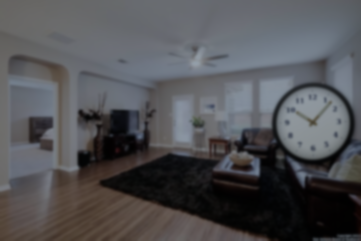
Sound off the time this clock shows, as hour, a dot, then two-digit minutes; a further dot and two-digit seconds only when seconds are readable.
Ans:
10.07
